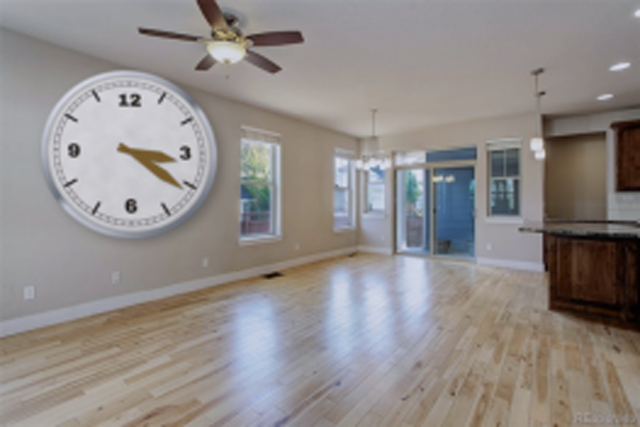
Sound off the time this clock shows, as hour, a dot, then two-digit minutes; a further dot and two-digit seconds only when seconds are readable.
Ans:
3.21
